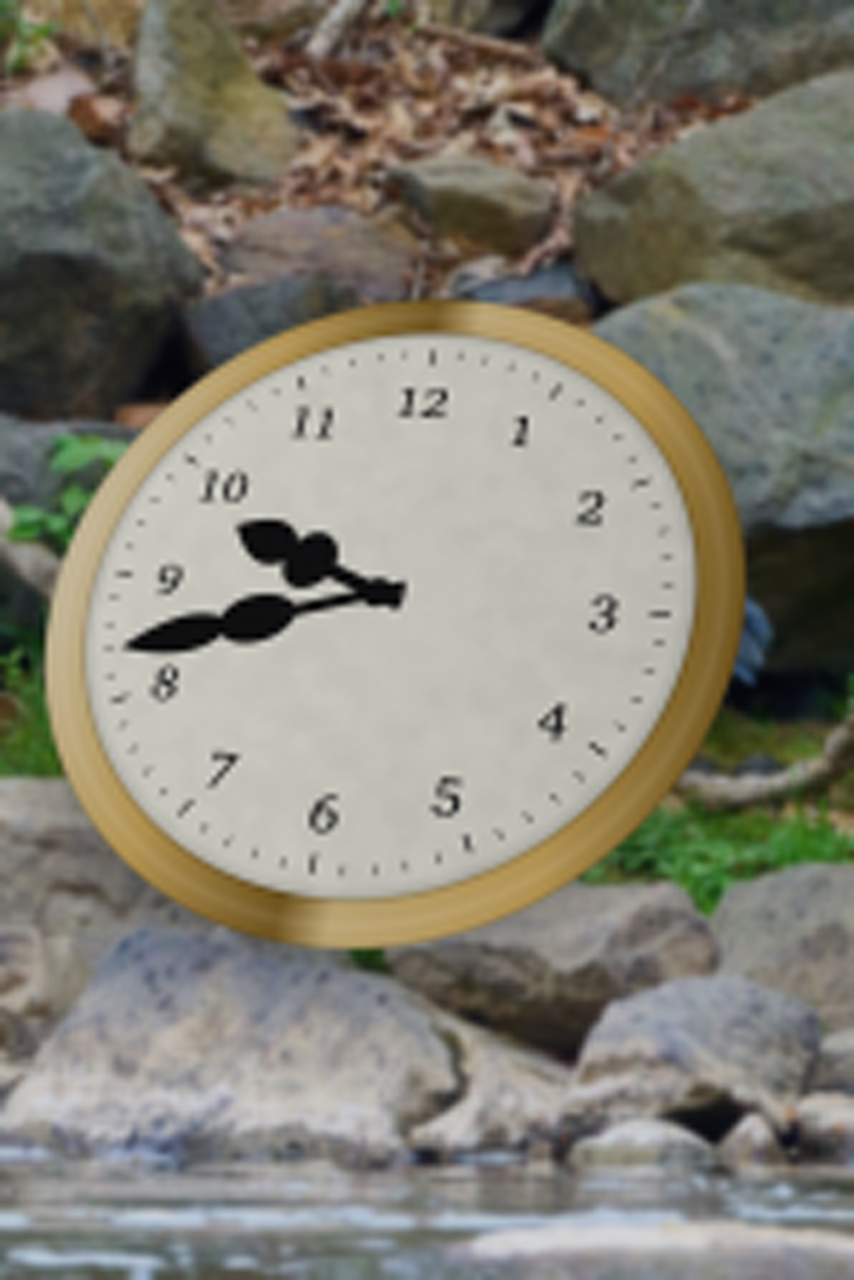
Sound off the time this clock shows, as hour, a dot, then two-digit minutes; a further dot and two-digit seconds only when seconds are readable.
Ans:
9.42
